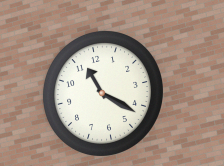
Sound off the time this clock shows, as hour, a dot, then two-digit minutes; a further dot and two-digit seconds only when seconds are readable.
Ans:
11.22
